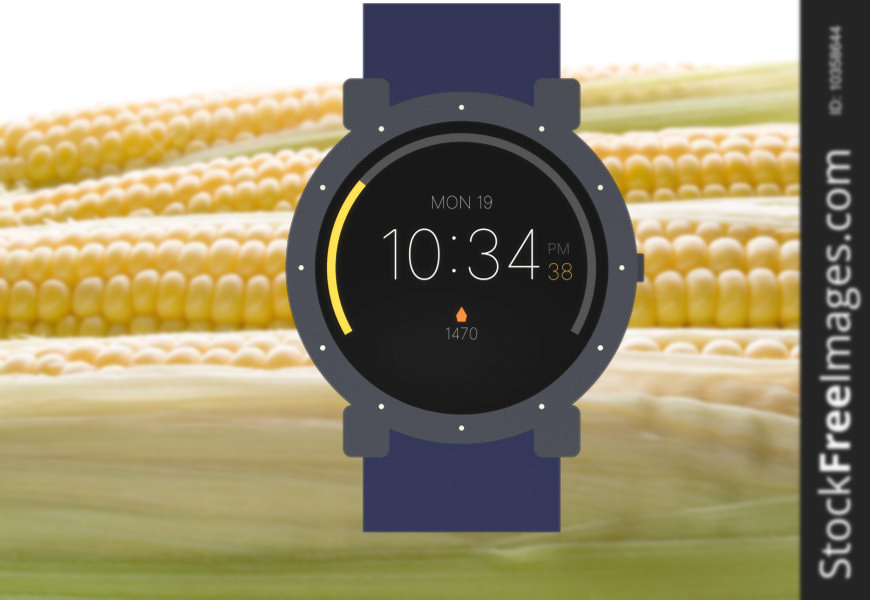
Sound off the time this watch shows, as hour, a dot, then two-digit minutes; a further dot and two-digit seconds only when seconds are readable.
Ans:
10.34.38
